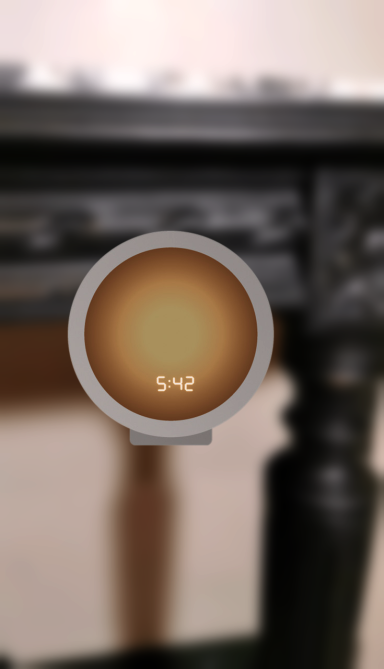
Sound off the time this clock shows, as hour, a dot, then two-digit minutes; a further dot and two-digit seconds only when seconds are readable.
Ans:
5.42
